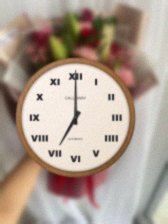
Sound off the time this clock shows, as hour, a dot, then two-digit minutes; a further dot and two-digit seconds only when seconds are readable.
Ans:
7.00
